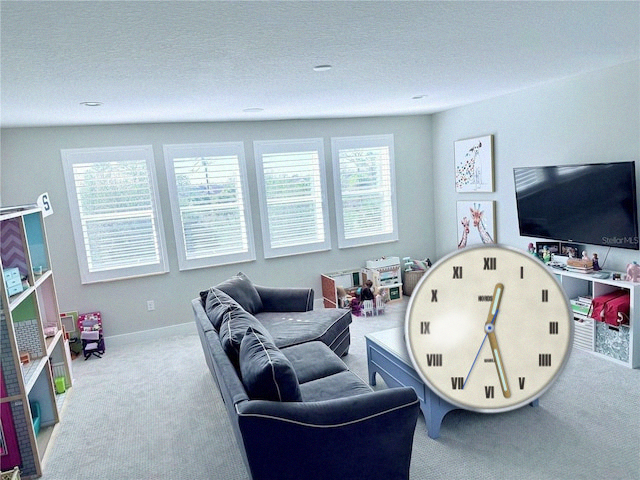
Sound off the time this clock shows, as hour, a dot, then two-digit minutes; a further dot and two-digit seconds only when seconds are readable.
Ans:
12.27.34
